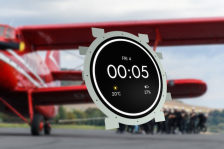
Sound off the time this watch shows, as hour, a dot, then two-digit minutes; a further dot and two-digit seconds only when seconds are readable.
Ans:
0.05
